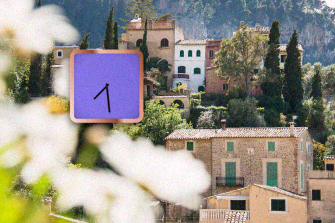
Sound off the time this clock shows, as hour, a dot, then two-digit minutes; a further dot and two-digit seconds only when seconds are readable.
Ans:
7.29
